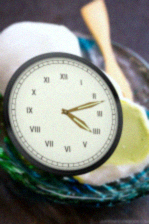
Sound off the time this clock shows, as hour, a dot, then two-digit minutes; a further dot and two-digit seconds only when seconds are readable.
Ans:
4.12
